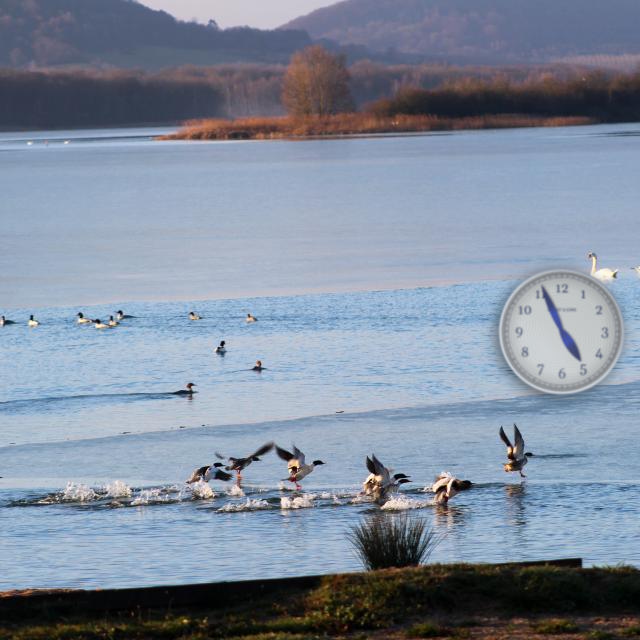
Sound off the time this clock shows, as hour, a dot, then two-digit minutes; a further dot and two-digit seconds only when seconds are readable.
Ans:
4.56
